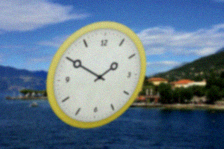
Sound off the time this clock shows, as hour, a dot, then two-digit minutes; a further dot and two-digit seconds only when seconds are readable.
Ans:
1.50
